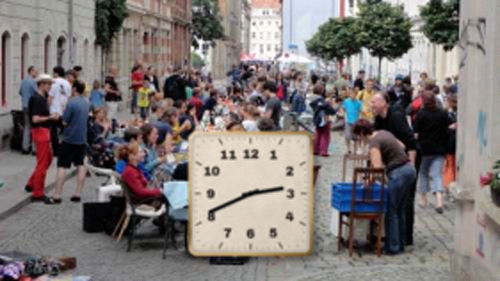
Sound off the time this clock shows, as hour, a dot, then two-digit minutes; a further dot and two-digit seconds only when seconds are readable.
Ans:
2.41
